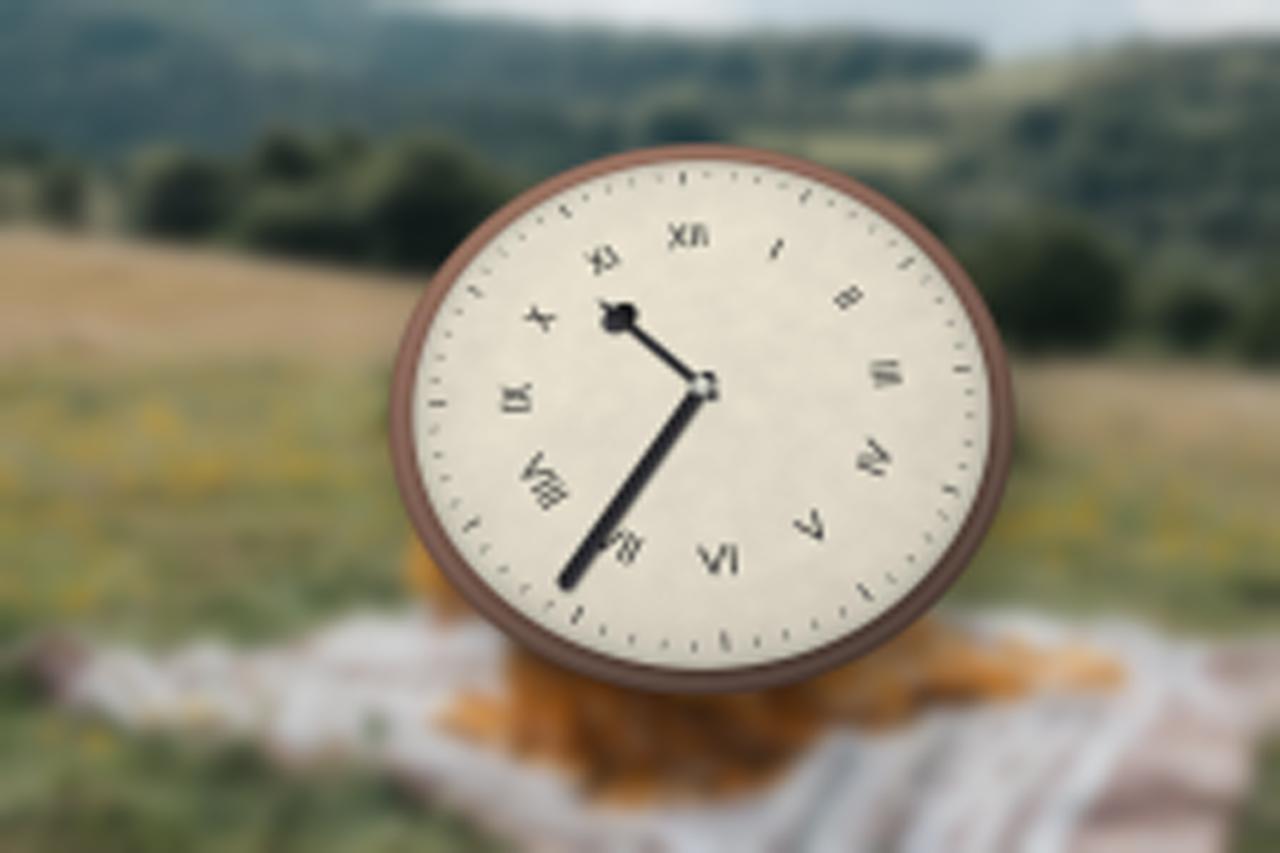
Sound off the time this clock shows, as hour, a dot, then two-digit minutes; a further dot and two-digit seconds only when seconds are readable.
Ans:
10.36
